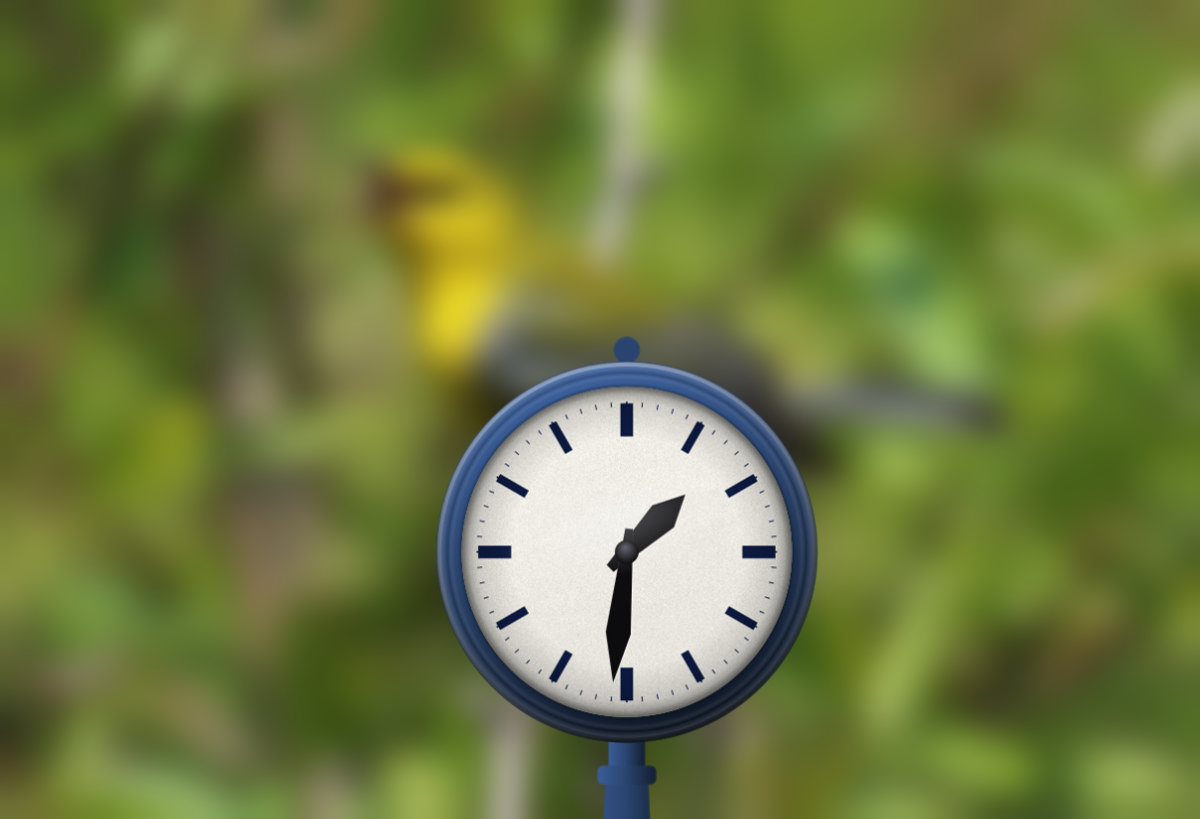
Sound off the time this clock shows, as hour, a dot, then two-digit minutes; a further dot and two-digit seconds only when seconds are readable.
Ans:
1.31
